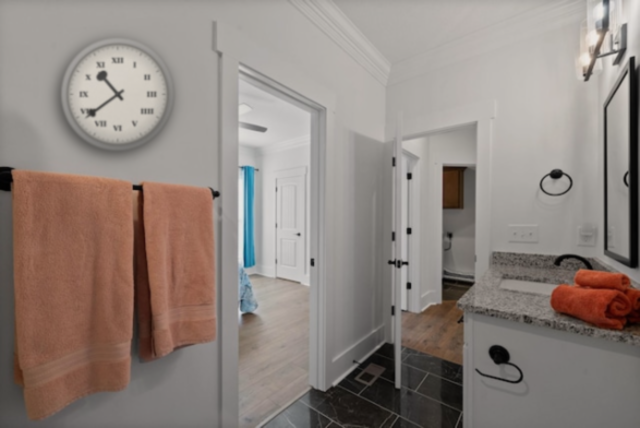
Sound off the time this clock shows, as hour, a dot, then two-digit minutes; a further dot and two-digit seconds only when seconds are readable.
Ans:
10.39
